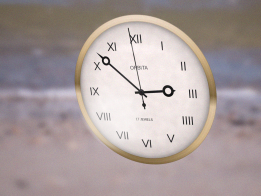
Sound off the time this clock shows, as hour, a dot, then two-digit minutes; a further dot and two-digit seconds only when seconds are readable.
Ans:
2.51.59
